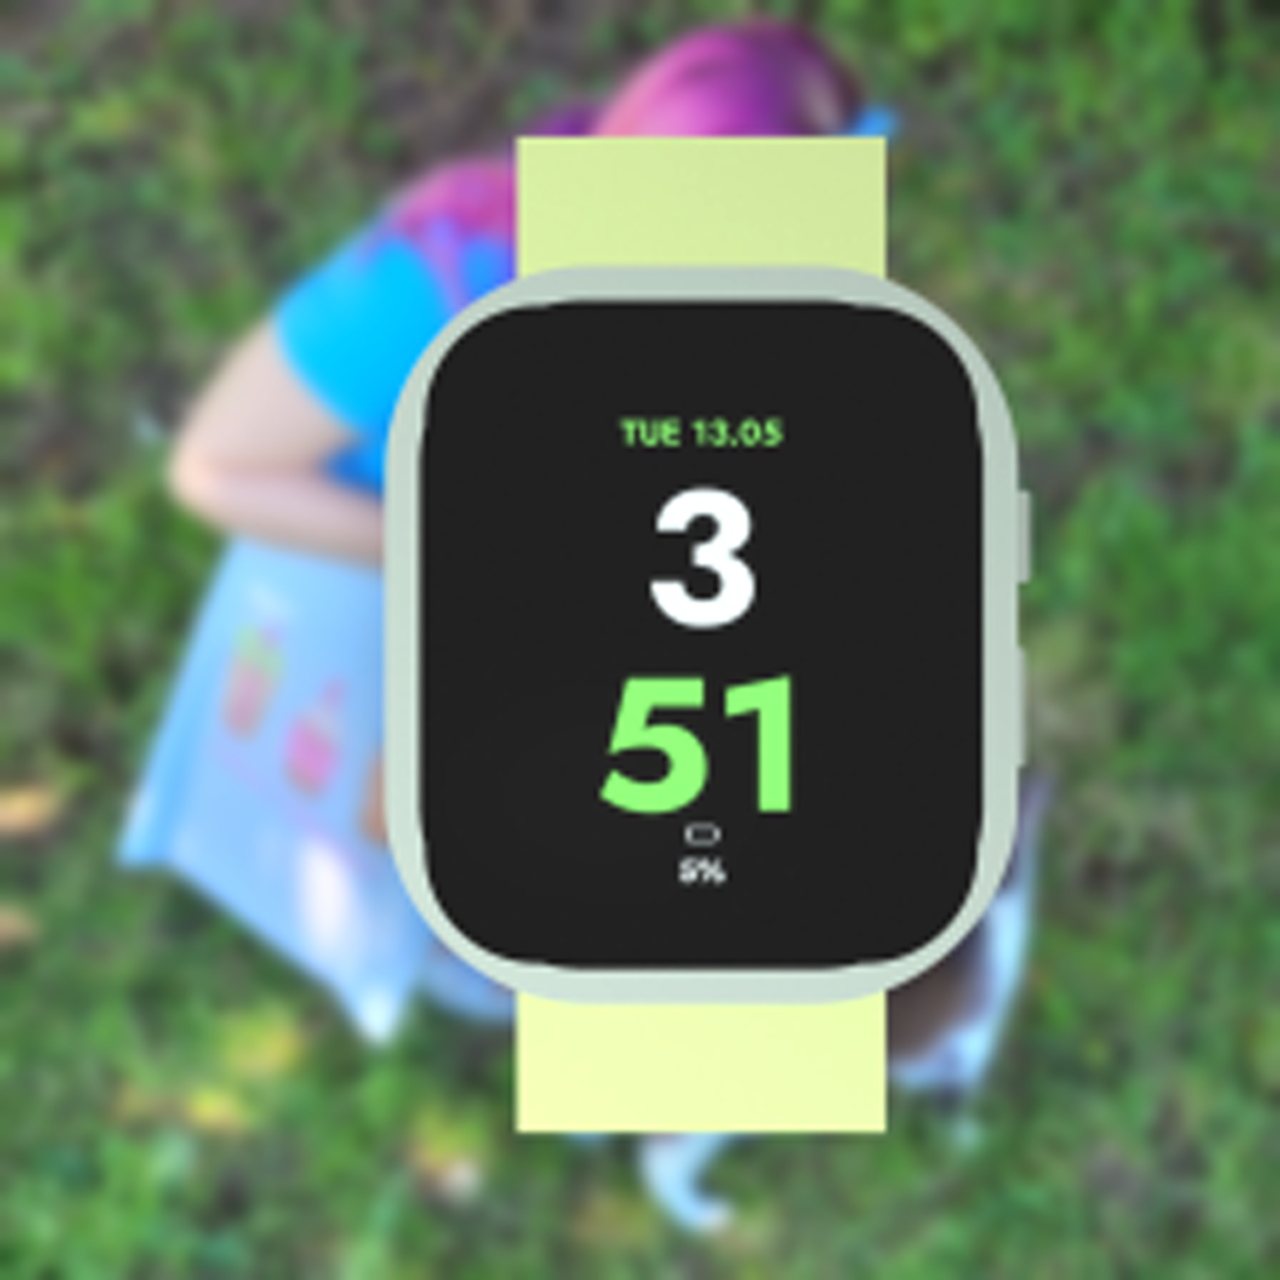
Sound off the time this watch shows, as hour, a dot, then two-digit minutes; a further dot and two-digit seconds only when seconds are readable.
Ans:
3.51
